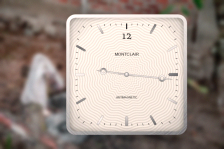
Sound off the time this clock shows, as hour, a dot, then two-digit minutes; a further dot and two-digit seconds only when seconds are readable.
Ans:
9.16
